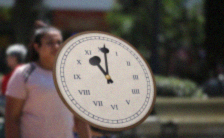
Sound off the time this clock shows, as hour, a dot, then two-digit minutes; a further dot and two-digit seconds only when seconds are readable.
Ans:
11.01
